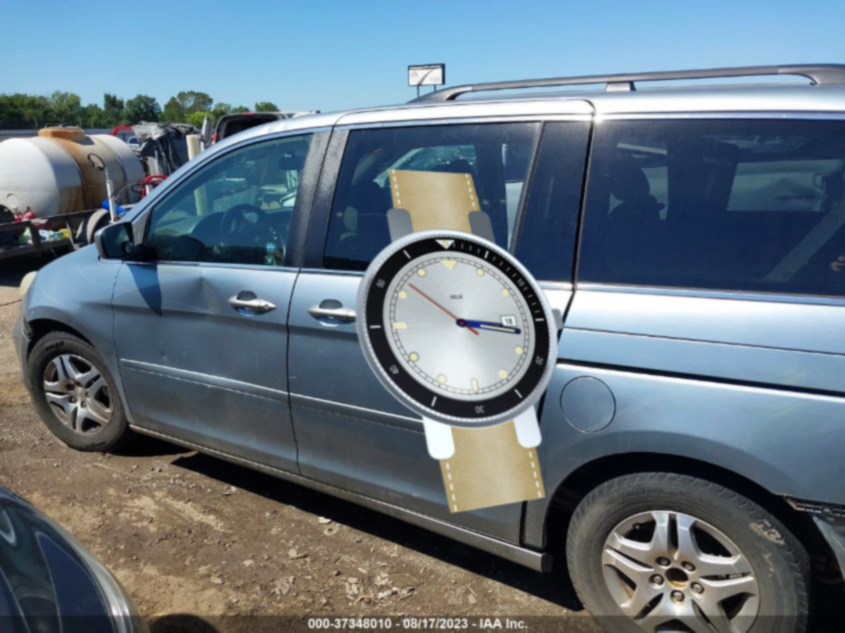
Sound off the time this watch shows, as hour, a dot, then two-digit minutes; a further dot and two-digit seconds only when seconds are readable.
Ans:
3.16.52
